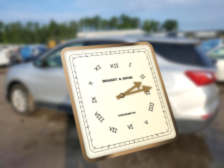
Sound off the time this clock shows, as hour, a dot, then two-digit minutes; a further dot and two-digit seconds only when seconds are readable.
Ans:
2.14
